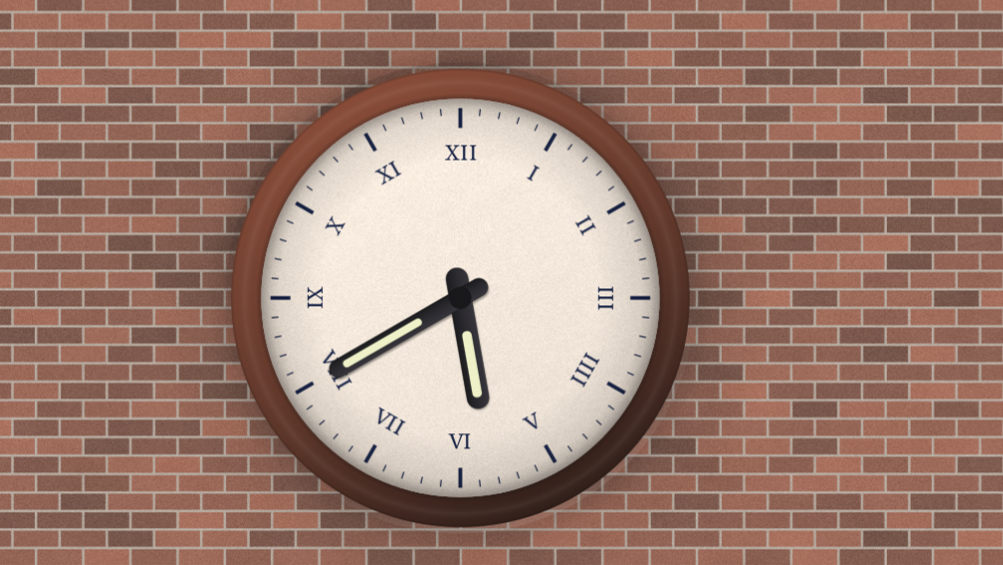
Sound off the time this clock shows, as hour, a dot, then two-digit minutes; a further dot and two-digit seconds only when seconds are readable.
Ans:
5.40
